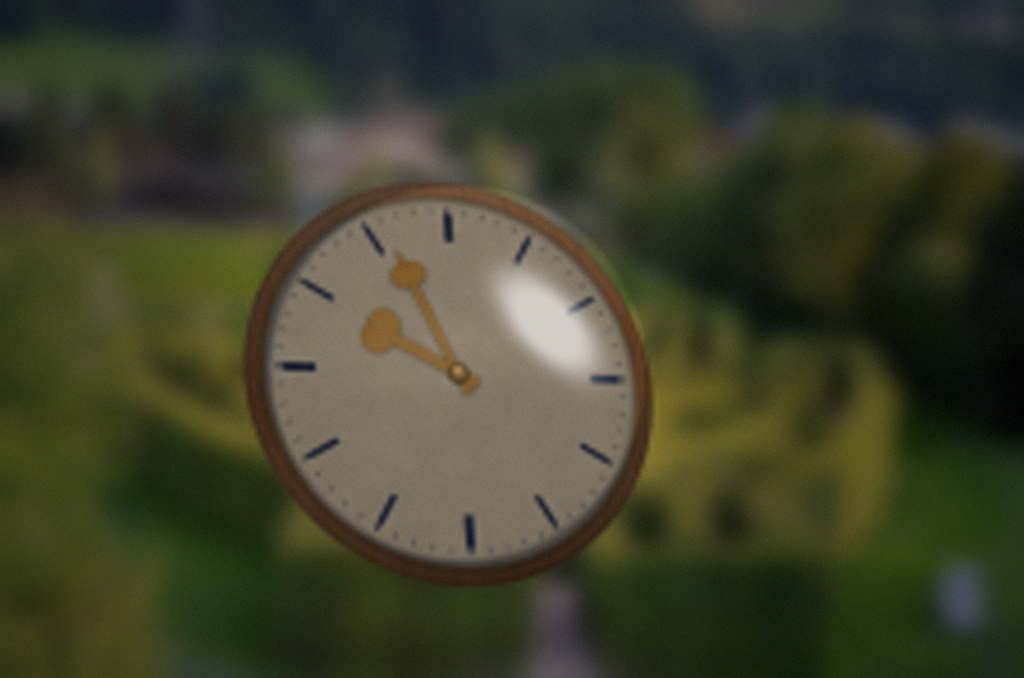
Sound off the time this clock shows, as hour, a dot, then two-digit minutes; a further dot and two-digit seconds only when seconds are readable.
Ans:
9.56
